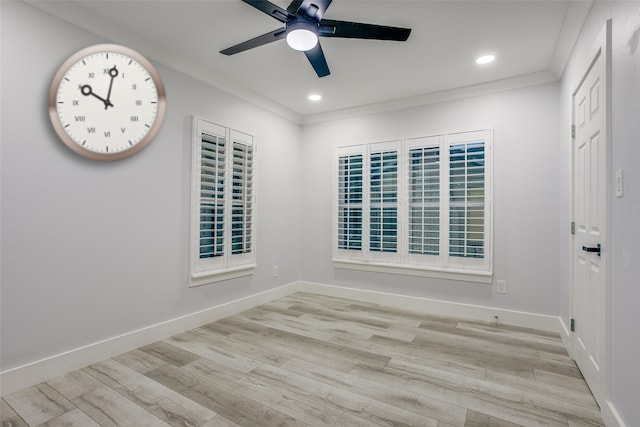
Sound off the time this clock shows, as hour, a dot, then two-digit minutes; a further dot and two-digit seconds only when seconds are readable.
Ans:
10.02
